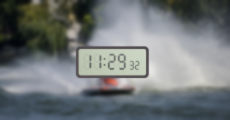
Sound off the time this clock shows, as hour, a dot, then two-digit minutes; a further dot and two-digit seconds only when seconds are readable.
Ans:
11.29.32
